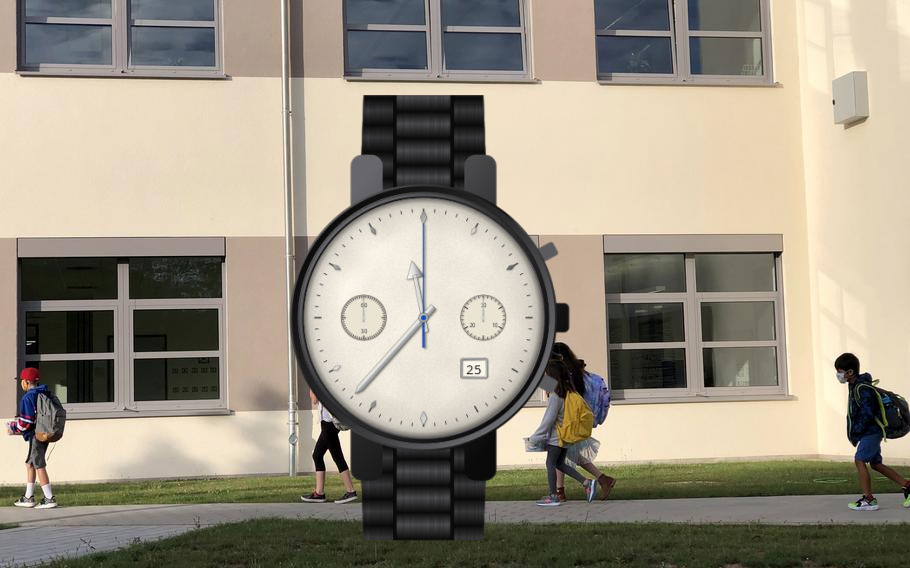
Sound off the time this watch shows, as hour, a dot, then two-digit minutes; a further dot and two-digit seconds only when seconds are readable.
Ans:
11.37
